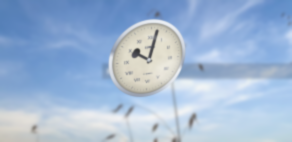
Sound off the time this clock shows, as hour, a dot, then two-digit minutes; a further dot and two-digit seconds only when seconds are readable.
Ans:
10.02
